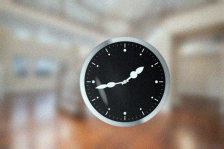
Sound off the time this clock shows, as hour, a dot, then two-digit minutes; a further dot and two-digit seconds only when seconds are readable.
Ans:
1.43
